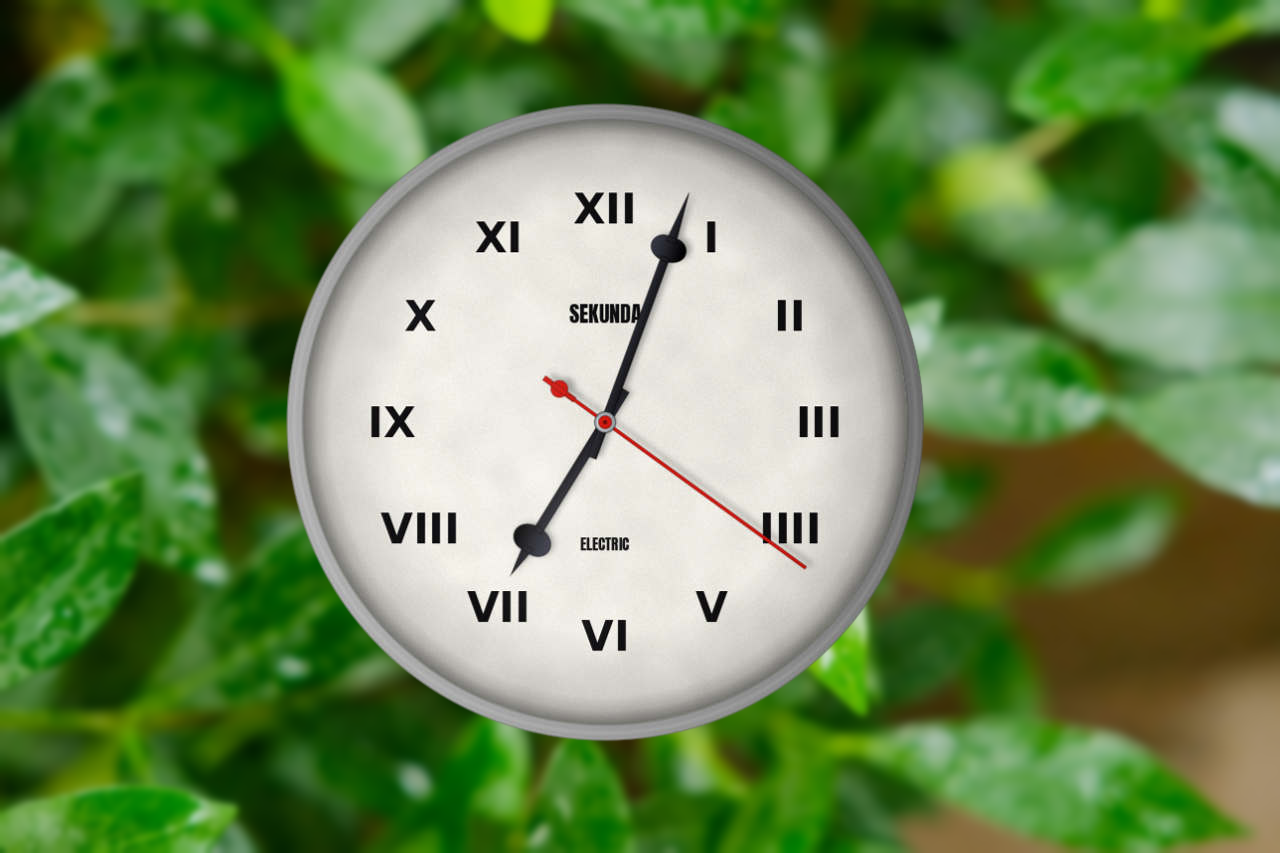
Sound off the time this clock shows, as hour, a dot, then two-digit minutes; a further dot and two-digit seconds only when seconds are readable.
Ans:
7.03.21
